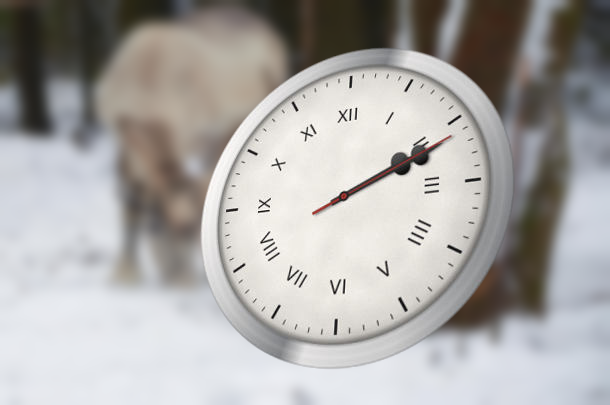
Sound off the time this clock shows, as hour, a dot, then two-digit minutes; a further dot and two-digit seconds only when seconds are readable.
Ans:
2.11.11
